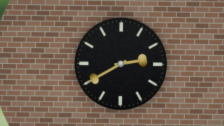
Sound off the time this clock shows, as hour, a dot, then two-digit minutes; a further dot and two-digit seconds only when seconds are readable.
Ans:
2.40
